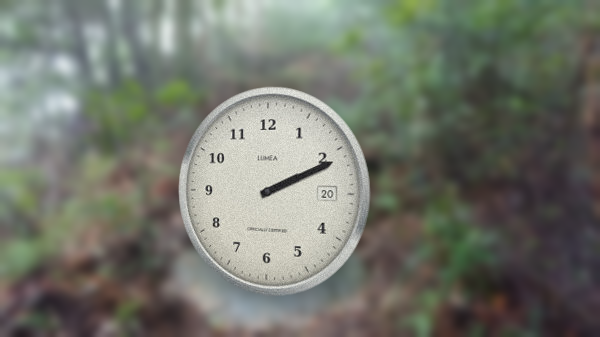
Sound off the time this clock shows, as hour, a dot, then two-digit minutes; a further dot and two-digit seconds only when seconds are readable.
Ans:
2.11
